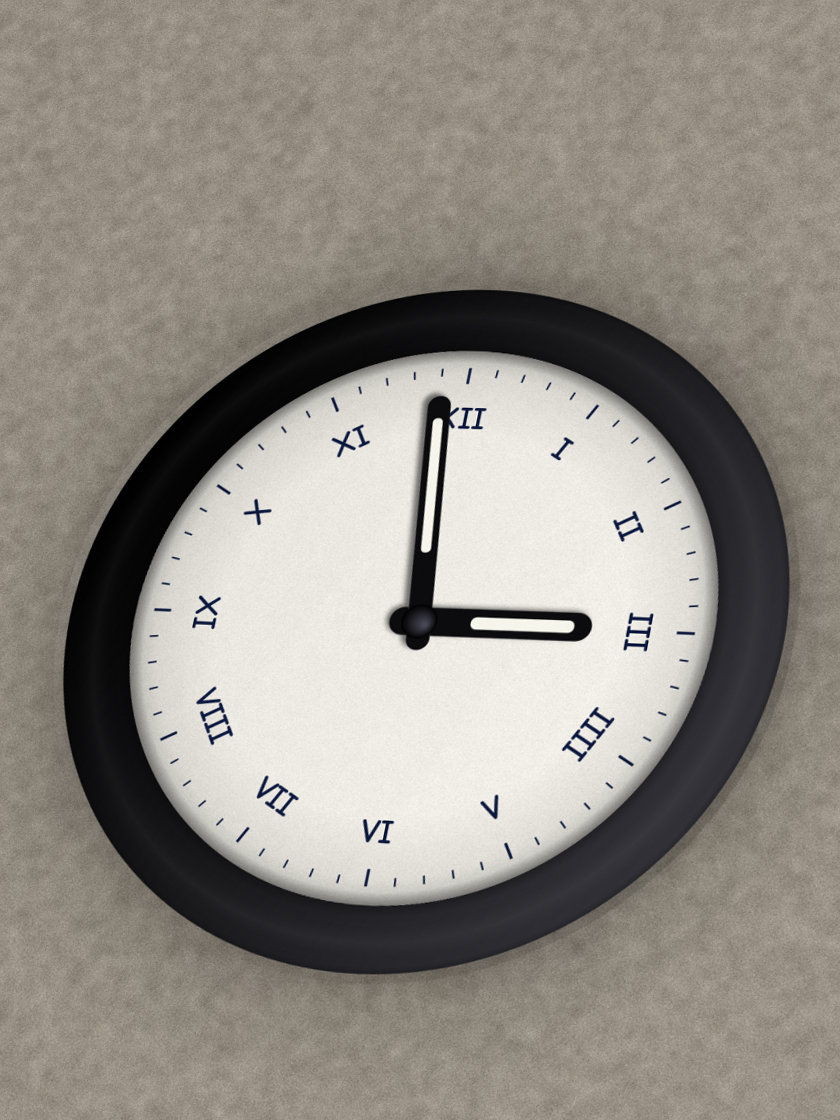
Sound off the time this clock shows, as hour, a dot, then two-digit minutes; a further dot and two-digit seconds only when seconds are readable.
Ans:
2.59
